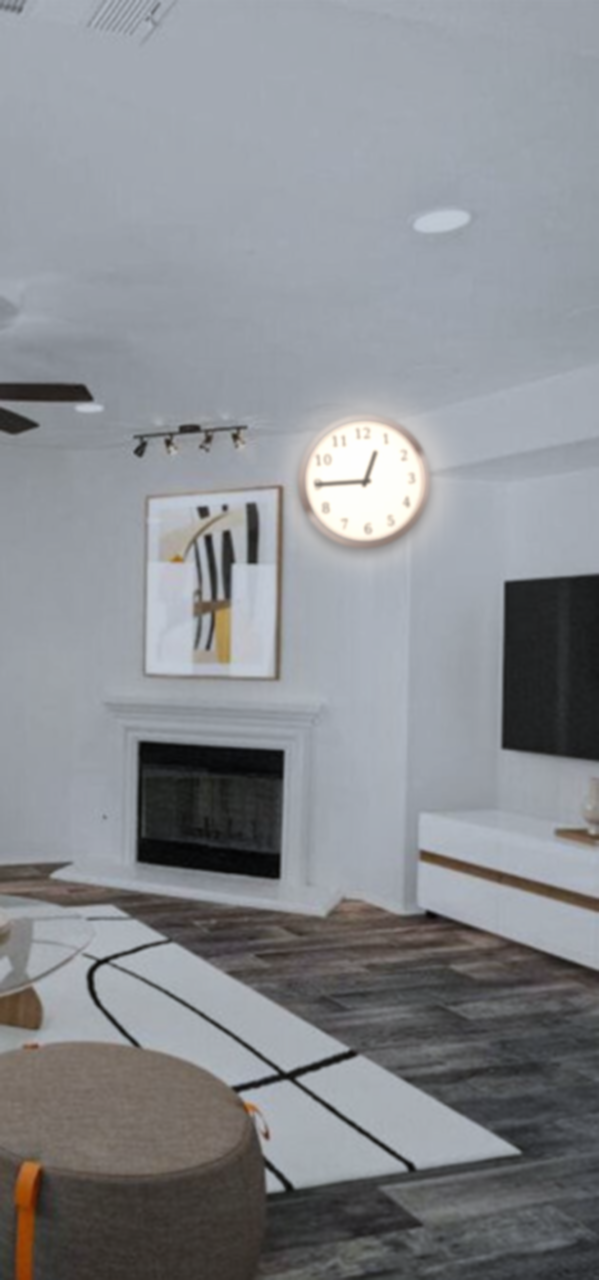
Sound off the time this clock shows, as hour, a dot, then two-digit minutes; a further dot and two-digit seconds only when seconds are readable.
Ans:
12.45
